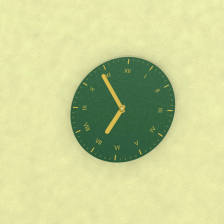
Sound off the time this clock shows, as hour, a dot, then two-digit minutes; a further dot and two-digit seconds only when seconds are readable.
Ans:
6.54
